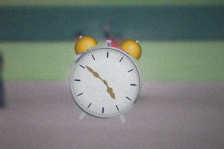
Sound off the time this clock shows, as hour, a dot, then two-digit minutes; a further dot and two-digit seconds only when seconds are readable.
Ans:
4.51
